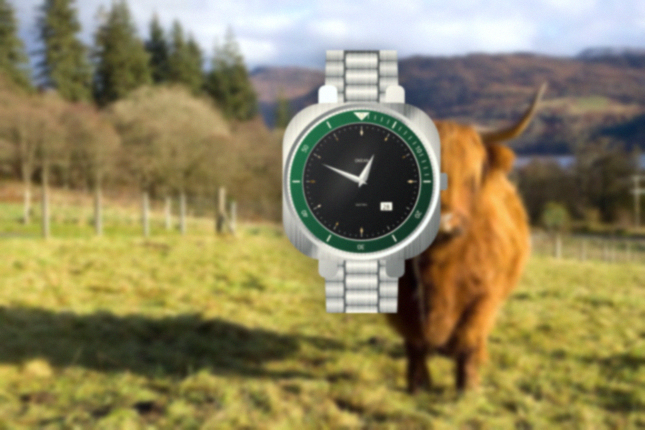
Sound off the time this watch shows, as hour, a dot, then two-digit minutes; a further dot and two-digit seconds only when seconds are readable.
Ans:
12.49
